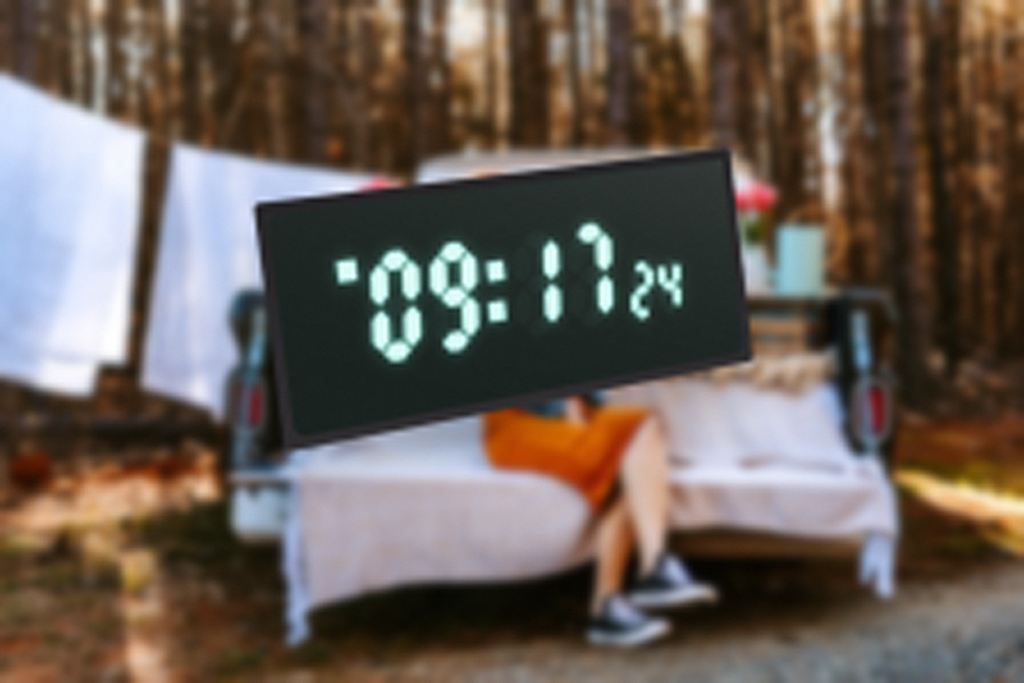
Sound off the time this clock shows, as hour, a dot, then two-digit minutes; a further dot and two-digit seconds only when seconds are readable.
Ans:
9.17.24
